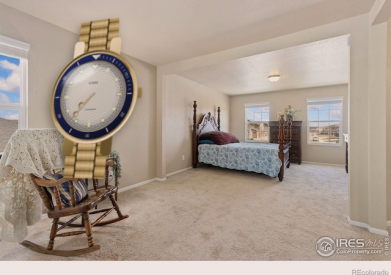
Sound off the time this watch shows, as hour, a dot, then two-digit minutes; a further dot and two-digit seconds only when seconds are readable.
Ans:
7.37
